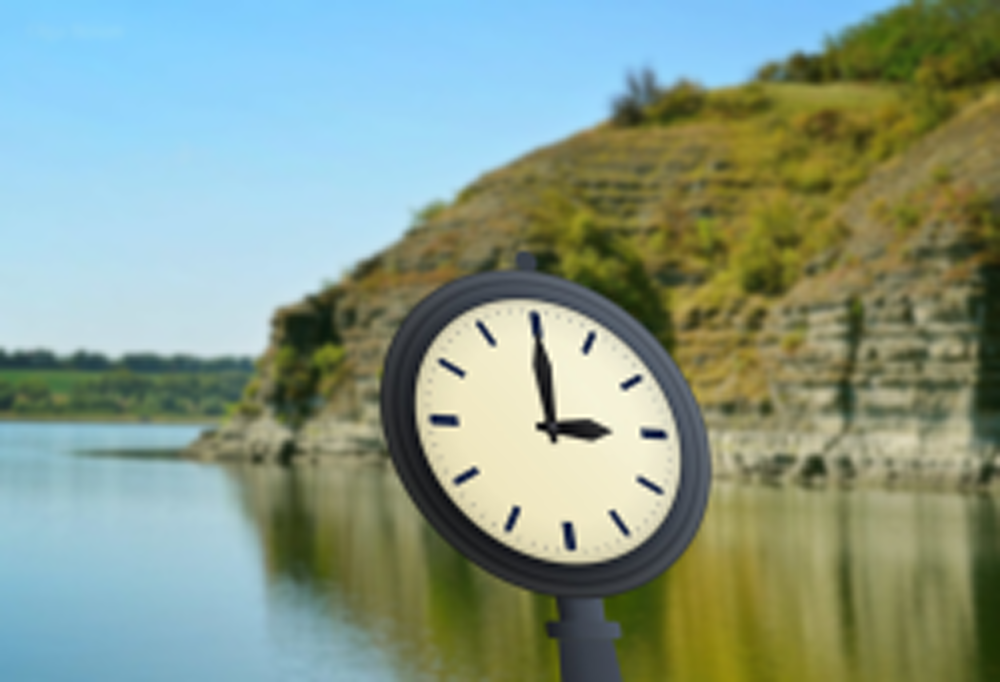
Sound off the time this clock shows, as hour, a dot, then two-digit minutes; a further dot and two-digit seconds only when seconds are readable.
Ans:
3.00
